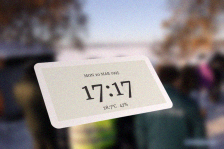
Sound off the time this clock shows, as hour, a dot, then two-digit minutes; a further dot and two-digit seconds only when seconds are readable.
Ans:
17.17
